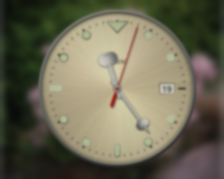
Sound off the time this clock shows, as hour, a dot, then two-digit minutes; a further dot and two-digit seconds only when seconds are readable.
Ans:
11.24.03
